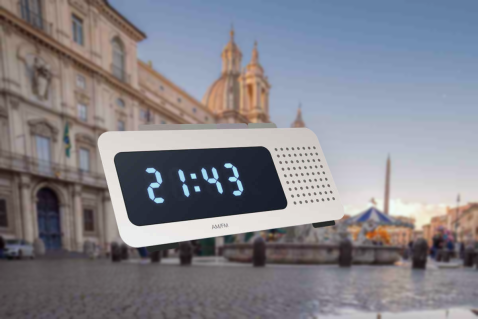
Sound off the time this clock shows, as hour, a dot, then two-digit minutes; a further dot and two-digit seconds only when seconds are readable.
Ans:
21.43
